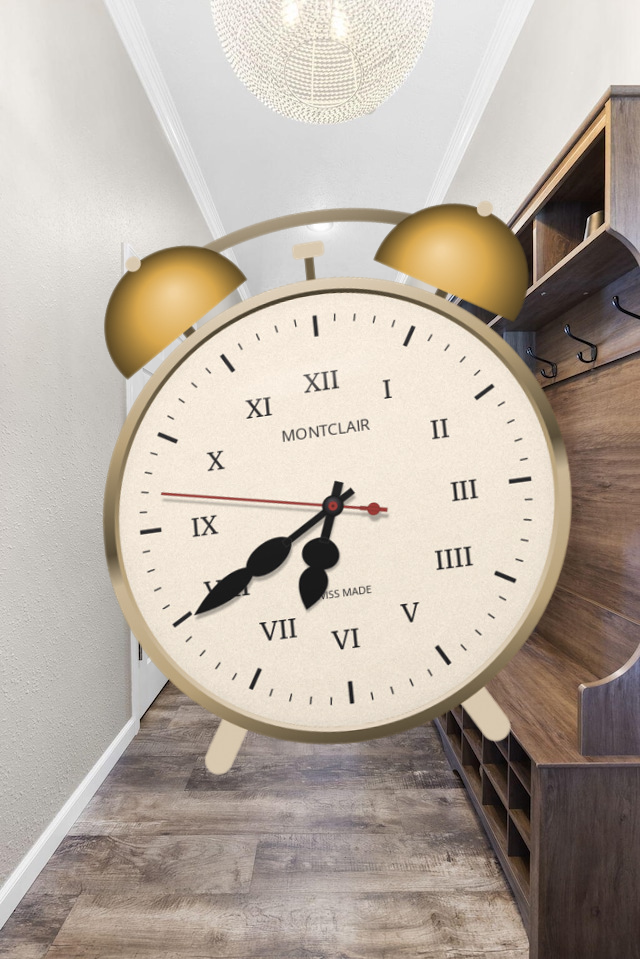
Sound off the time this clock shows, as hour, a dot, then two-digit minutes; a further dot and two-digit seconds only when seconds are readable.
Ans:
6.39.47
